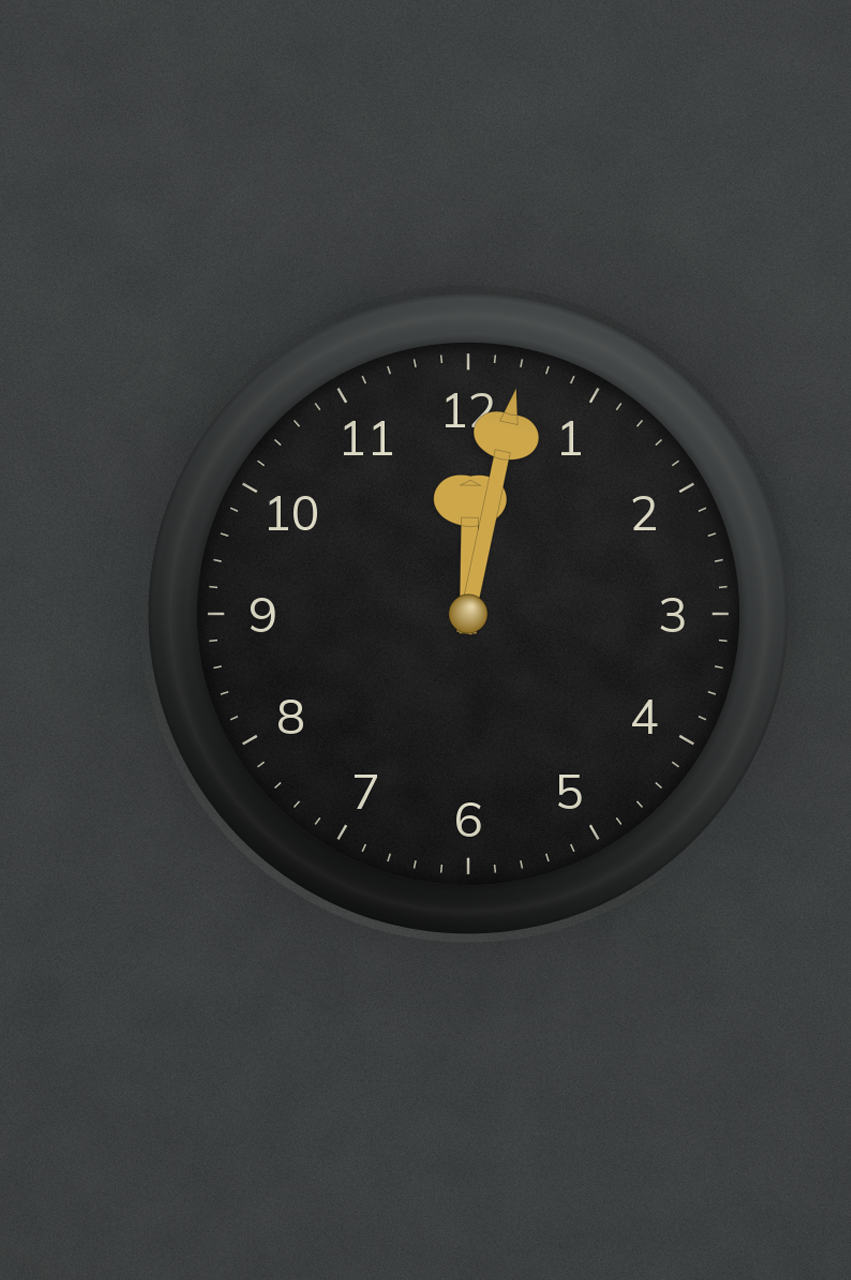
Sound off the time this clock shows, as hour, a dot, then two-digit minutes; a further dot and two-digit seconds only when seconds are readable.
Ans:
12.02
